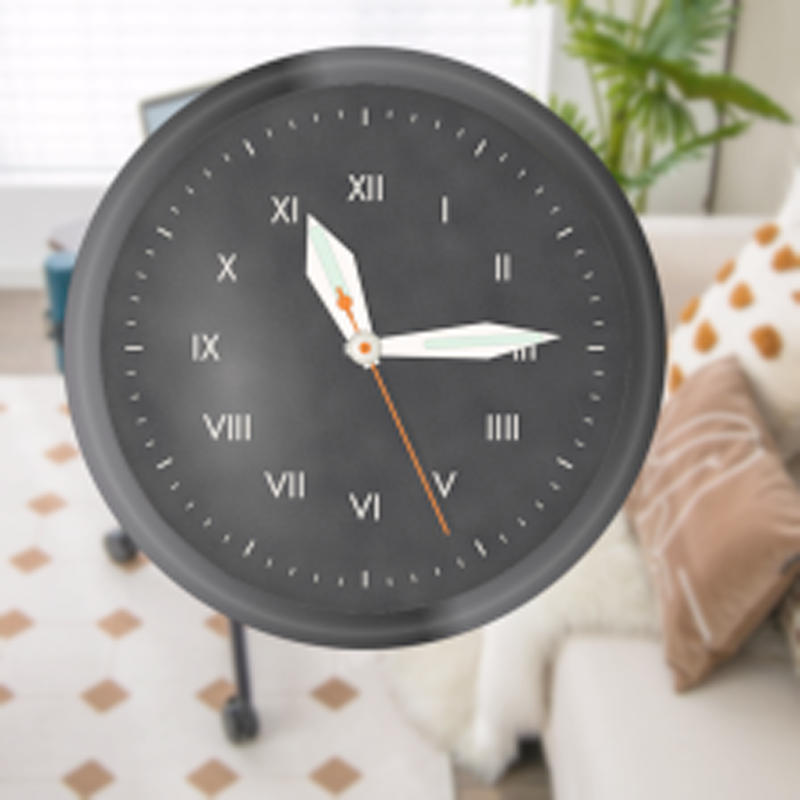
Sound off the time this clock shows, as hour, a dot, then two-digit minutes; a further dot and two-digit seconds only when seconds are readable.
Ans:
11.14.26
